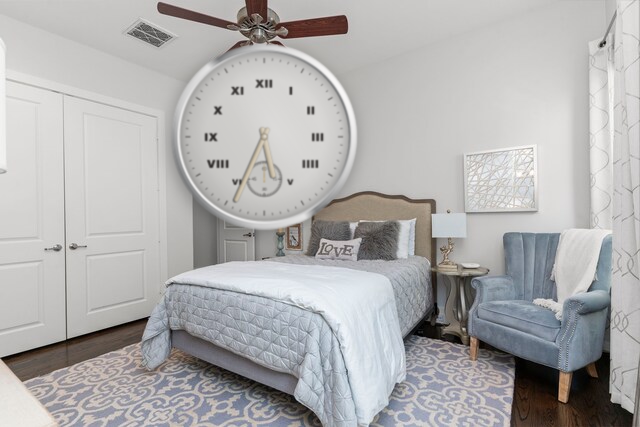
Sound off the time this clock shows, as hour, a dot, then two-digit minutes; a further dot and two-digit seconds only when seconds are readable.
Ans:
5.34
